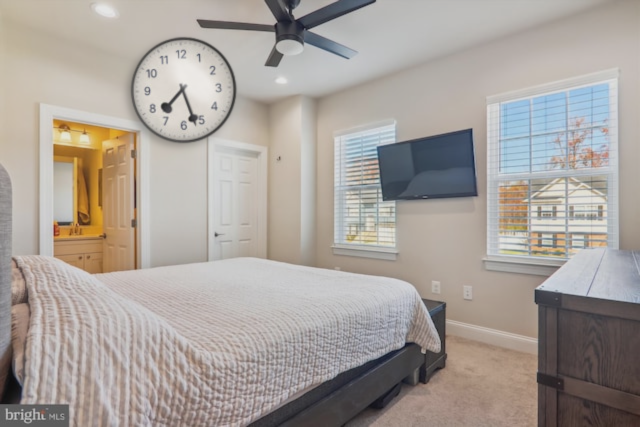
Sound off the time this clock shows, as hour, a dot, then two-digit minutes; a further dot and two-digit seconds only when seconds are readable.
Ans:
7.27
